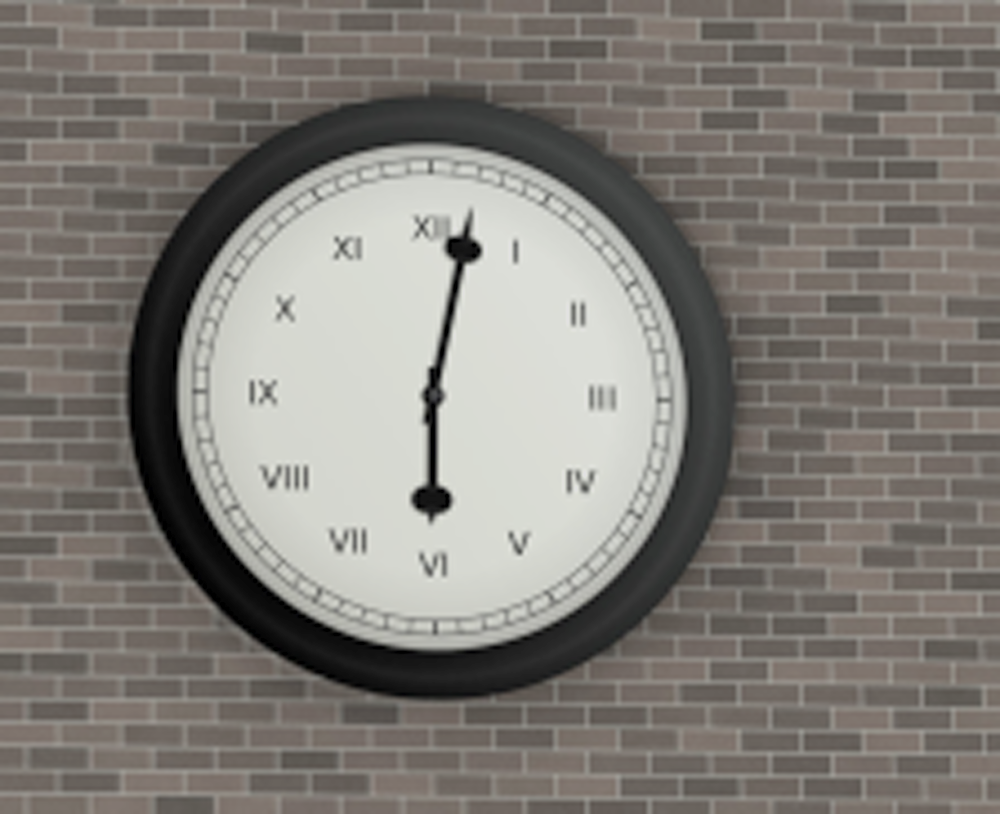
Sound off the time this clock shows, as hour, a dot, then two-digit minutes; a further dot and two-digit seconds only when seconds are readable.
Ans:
6.02
